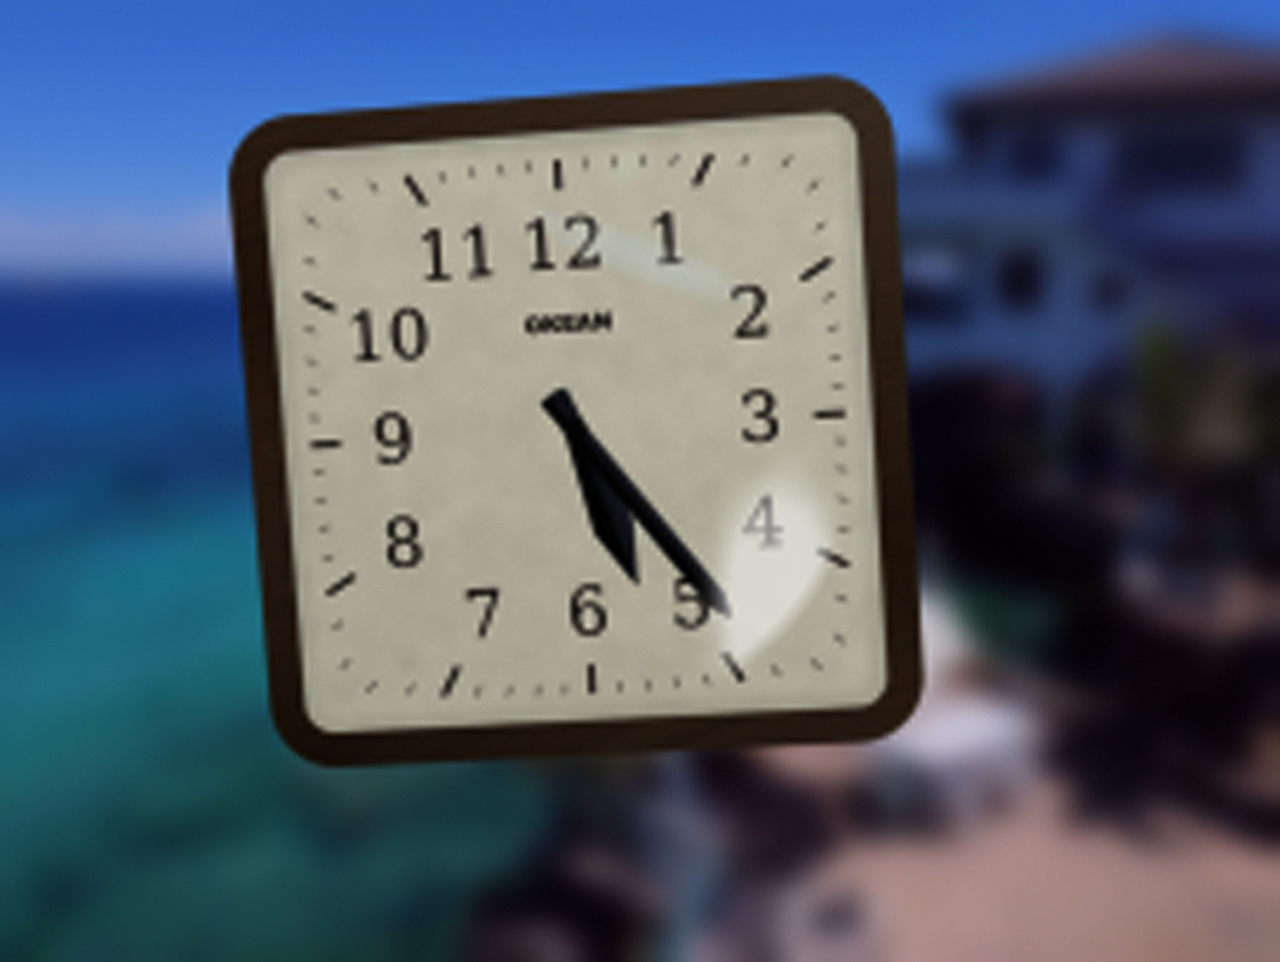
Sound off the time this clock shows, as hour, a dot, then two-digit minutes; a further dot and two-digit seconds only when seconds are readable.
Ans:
5.24
